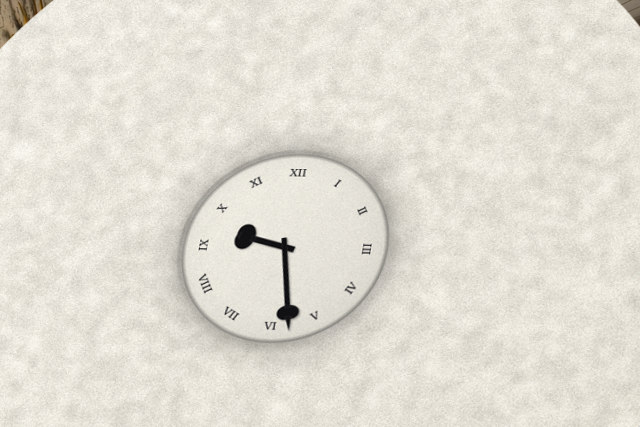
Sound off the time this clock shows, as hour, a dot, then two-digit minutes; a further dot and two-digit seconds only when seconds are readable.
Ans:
9.28
